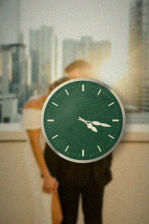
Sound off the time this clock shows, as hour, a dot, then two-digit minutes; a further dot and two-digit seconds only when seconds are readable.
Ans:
4.17
